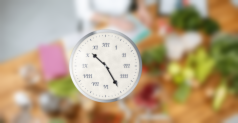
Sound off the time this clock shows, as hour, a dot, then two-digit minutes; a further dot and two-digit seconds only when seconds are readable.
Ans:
10.25
